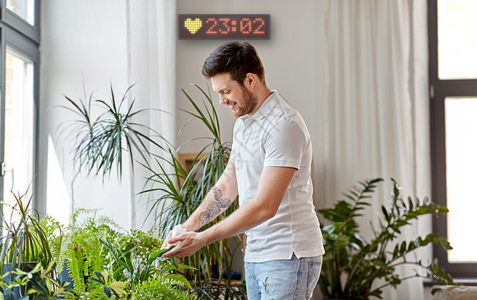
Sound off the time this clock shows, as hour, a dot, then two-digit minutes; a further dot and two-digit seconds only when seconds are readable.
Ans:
23.02
